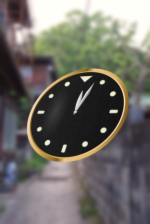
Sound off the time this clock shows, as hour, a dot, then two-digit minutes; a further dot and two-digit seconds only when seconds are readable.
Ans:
12.03
